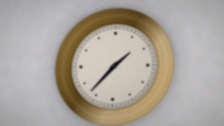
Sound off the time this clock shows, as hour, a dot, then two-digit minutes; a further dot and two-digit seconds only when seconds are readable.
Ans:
1.37
